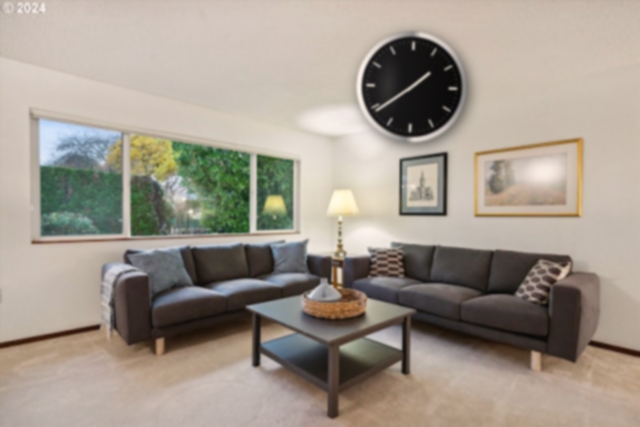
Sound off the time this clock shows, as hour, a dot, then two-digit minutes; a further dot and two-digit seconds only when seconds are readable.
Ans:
1.39
